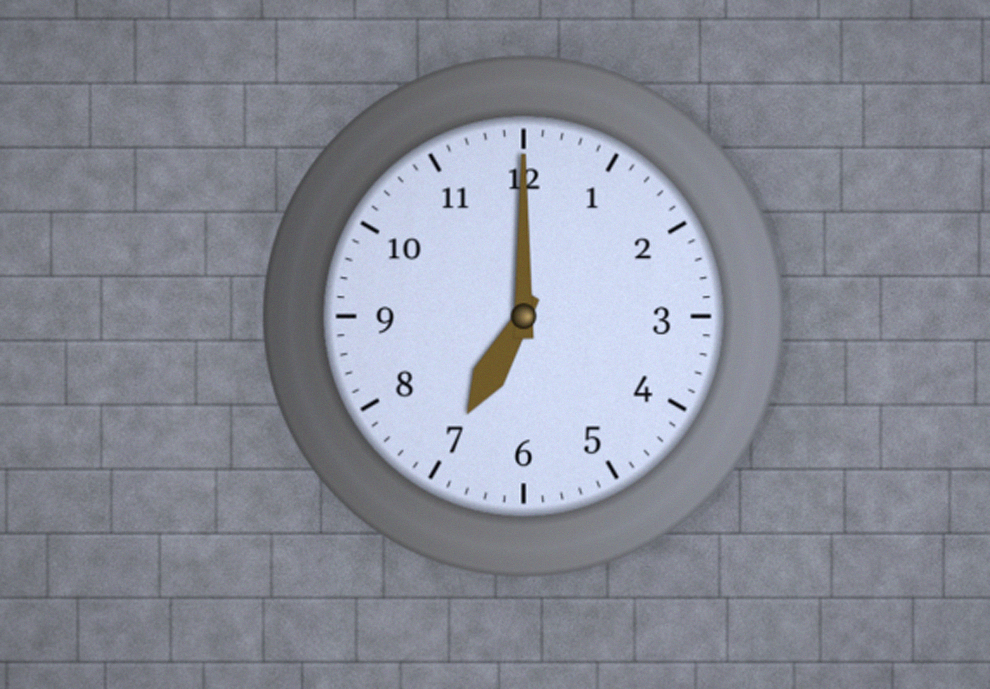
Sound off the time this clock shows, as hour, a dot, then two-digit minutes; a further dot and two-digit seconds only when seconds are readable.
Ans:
7.00
